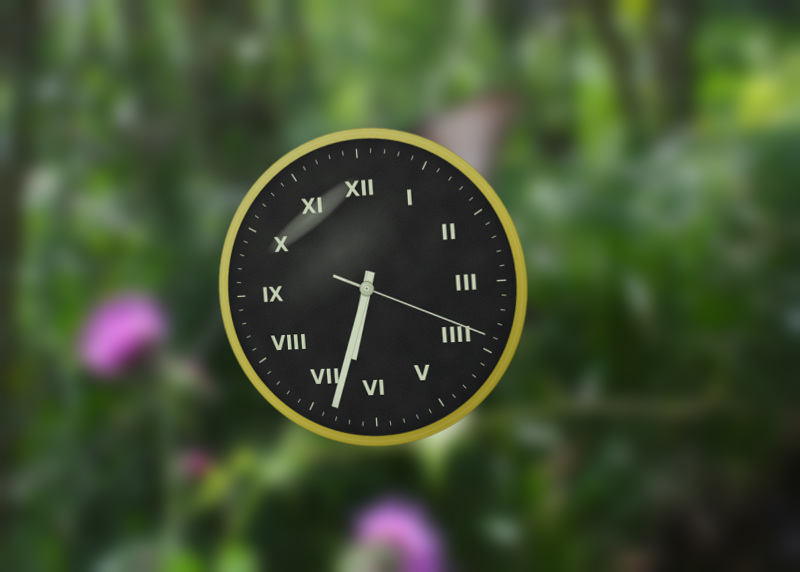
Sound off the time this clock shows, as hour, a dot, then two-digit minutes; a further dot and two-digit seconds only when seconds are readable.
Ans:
6.33.19
